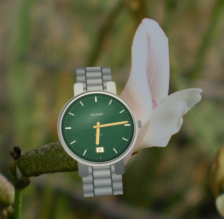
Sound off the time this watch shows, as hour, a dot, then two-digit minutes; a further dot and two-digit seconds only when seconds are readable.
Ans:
6.14
